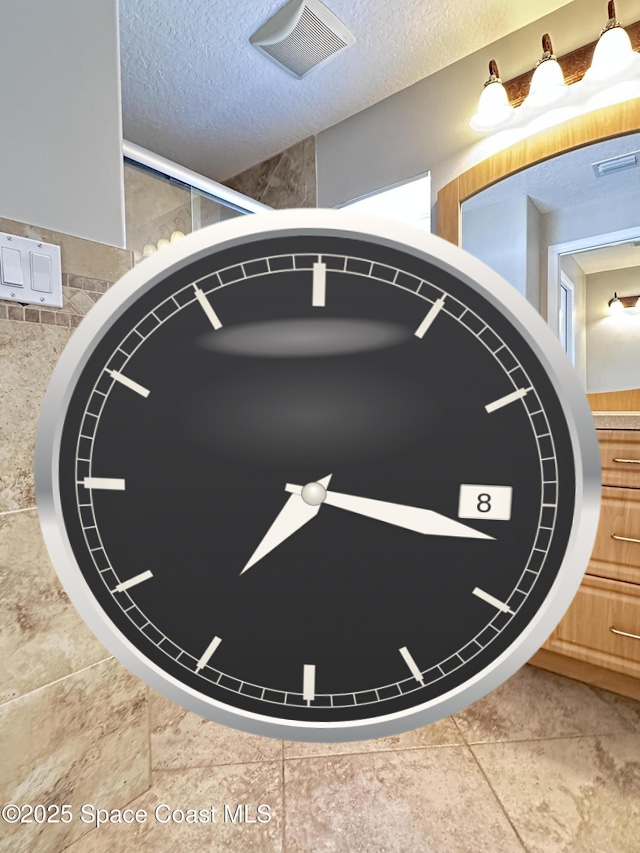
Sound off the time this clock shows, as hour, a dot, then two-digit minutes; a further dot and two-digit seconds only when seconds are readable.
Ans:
7.17
